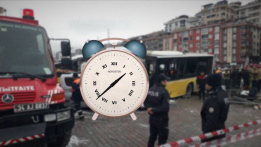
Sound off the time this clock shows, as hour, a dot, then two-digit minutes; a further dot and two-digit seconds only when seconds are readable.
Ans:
1.38
